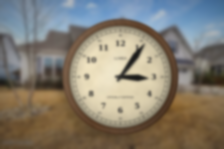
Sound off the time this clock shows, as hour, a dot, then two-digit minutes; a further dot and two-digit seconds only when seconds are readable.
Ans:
3.06
